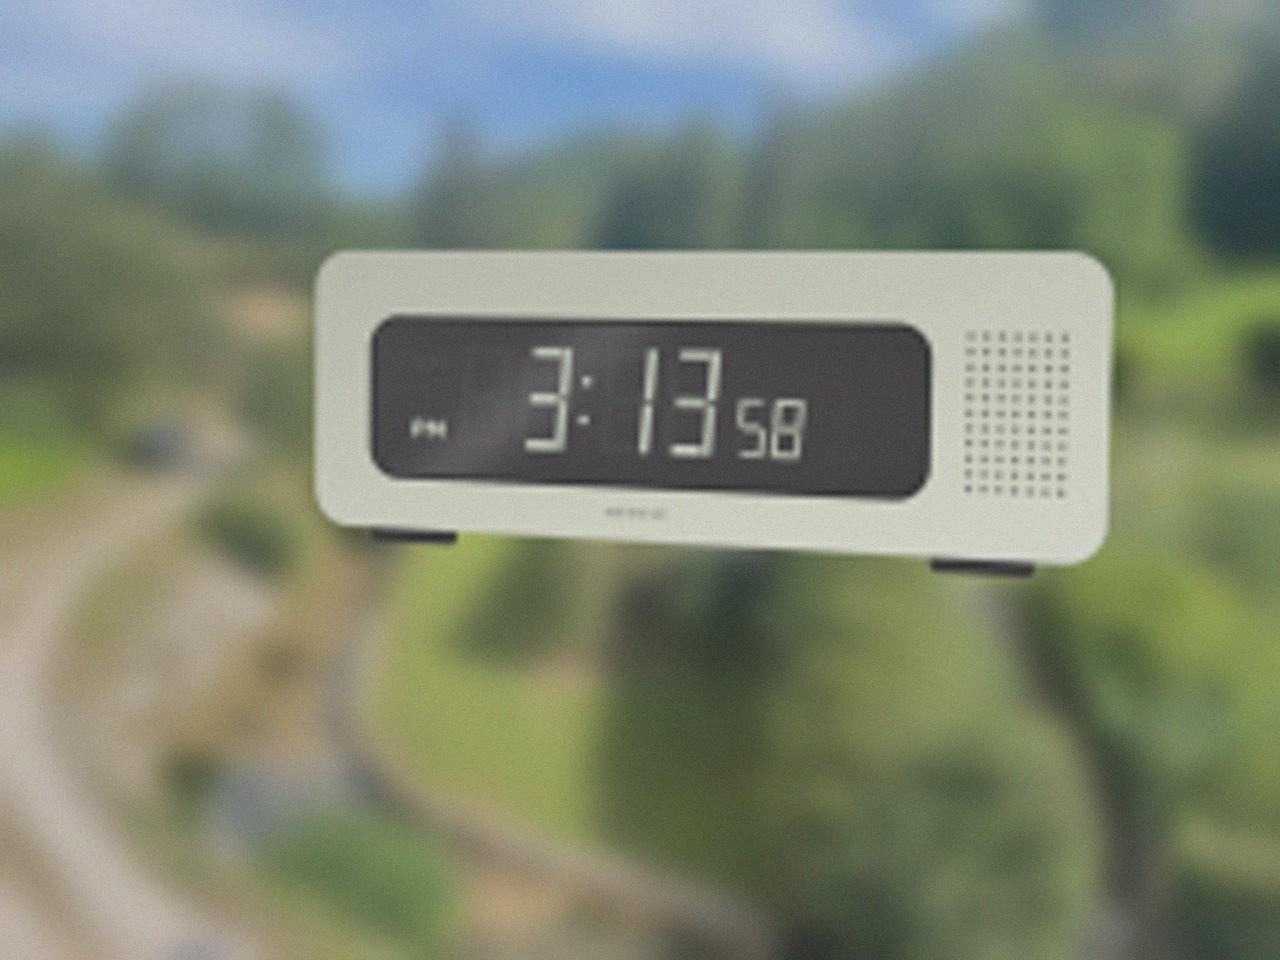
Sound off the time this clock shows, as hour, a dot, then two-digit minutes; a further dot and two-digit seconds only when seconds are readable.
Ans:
3.13.58
